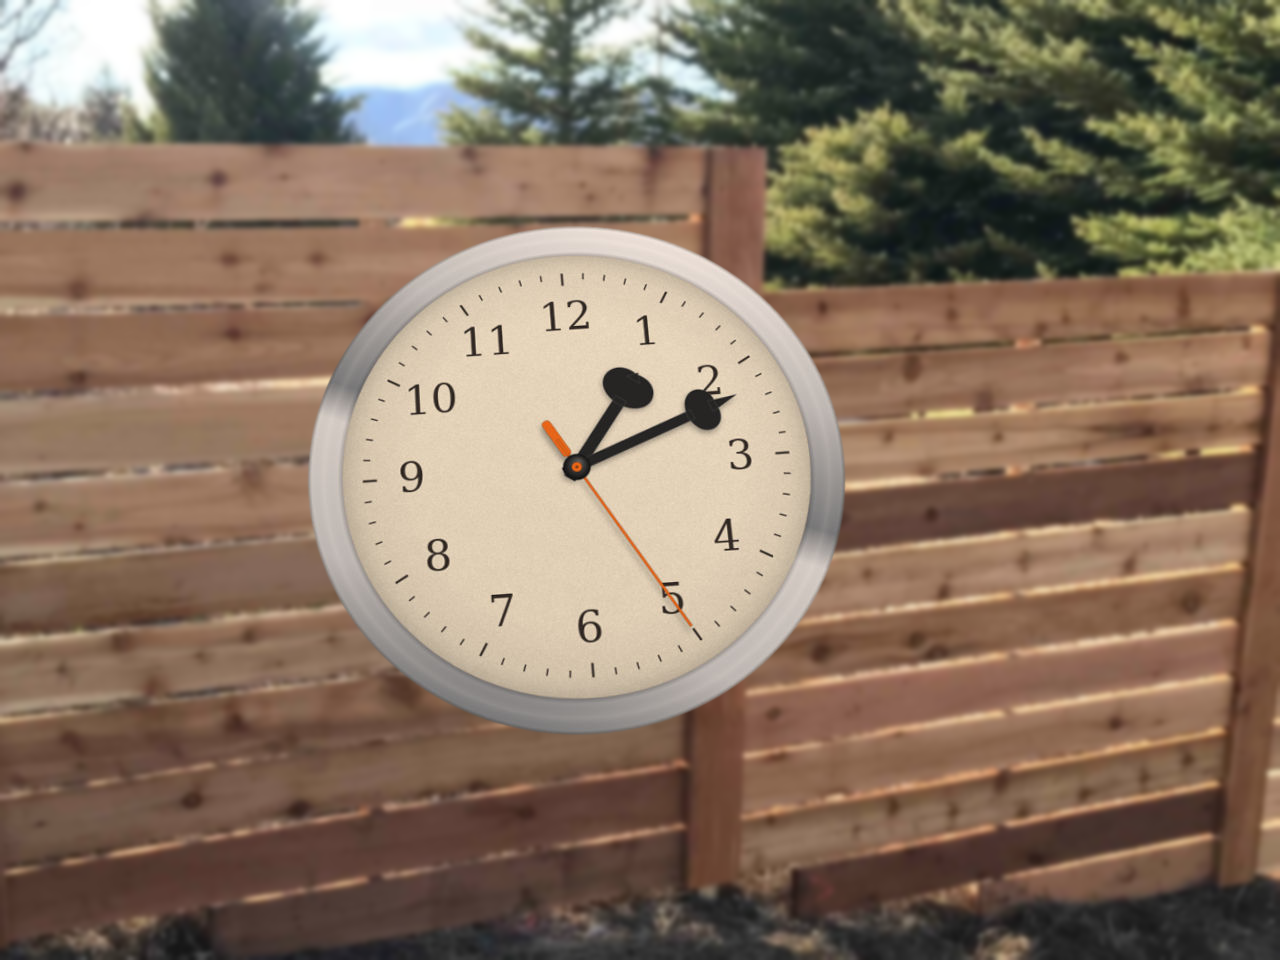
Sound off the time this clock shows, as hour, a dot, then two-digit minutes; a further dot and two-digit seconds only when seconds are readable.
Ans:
1.11.25
